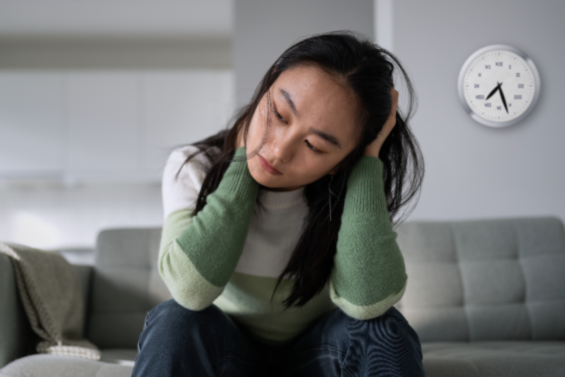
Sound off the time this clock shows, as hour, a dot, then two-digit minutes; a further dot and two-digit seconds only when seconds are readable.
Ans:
7.27
